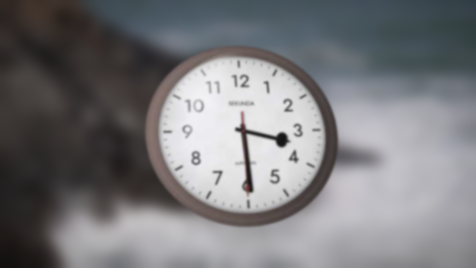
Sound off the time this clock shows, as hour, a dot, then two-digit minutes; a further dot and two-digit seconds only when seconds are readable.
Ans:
3.29.30
